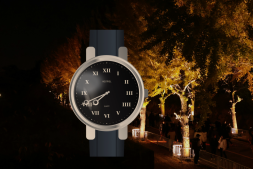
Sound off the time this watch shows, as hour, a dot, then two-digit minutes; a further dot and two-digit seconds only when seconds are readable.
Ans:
7.41
